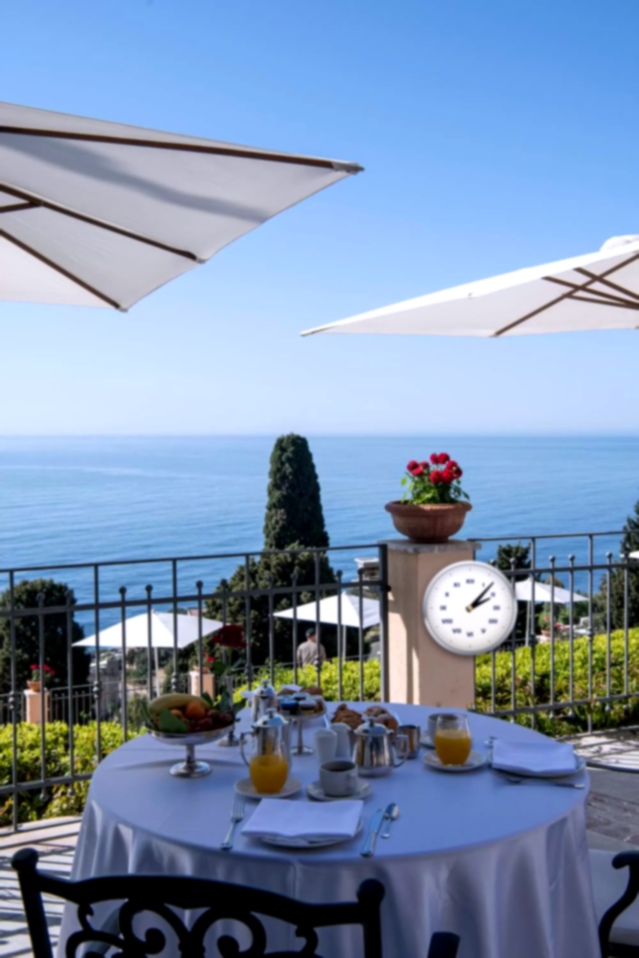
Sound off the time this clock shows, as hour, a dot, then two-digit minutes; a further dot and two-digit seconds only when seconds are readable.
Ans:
2.07
